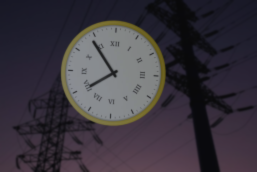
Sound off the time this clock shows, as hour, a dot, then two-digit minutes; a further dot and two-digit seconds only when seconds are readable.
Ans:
7.54
